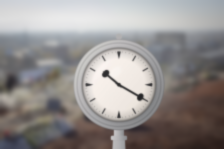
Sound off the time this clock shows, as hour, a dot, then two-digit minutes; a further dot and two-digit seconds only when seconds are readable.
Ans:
10.20
